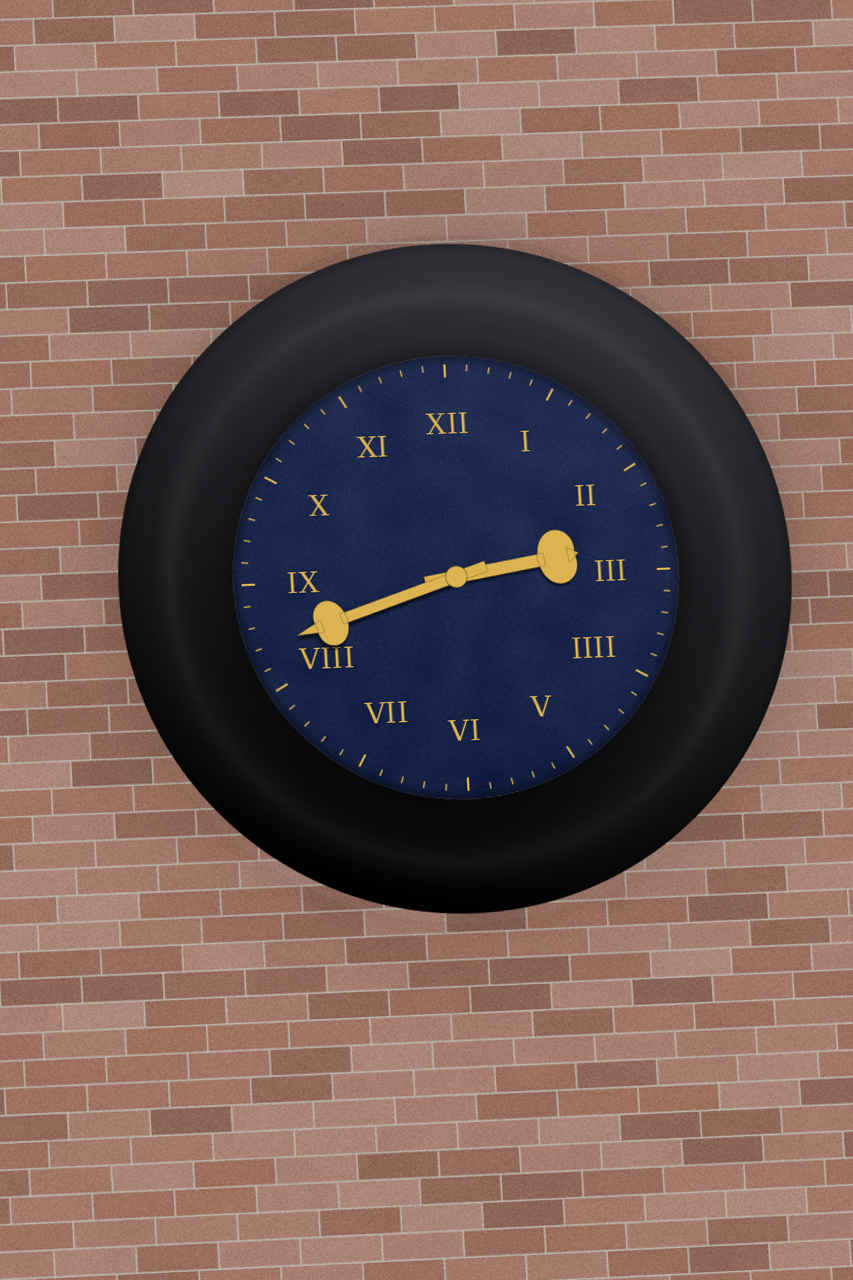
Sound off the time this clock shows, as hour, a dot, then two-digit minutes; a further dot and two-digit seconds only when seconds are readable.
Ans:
2.42
